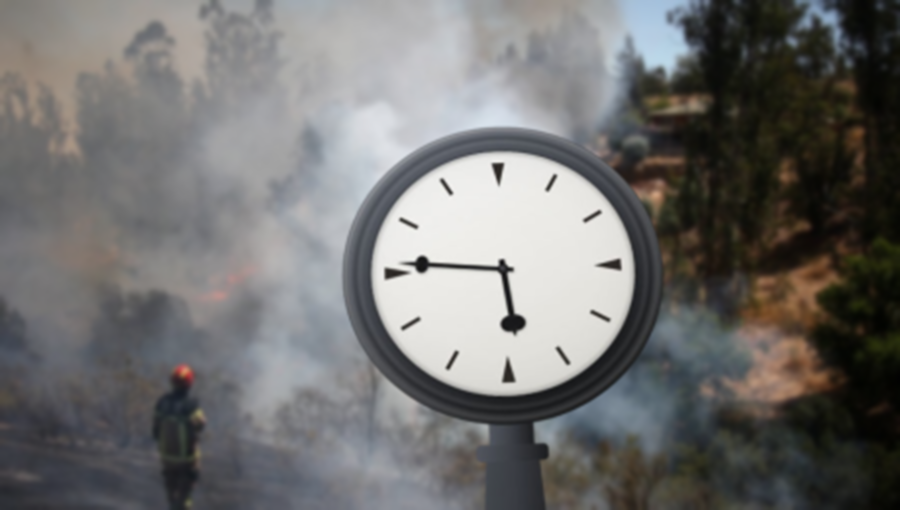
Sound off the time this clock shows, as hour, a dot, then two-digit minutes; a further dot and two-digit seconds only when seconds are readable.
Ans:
5.46
